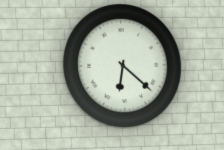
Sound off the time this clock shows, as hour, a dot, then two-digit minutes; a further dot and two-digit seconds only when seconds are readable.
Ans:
6.22
